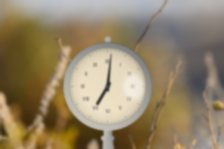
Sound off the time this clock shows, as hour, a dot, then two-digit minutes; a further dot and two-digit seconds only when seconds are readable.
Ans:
7.01
